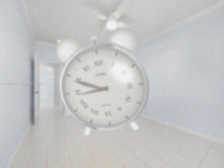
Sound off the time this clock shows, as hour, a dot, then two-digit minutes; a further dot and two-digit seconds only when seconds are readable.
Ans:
8.49
